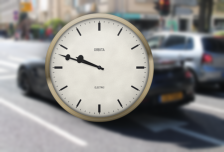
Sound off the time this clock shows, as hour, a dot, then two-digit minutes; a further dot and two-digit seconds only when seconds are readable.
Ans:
9.48
